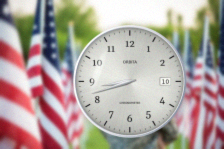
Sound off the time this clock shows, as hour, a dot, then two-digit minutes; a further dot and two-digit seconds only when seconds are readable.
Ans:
8.42
